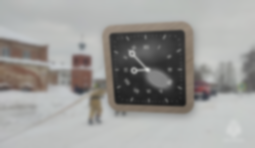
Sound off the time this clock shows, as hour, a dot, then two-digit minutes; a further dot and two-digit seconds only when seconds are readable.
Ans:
8.53
